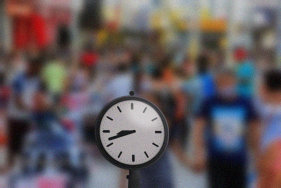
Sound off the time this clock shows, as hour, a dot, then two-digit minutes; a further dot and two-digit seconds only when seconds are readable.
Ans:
8.42
